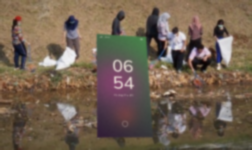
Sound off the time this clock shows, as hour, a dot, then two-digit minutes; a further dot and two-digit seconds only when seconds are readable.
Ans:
6.54
